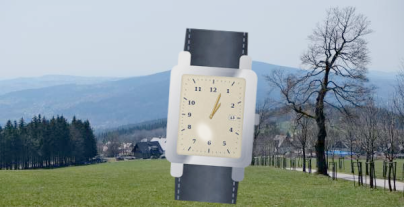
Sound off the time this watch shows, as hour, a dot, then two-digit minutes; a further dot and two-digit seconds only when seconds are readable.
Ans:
1.03
